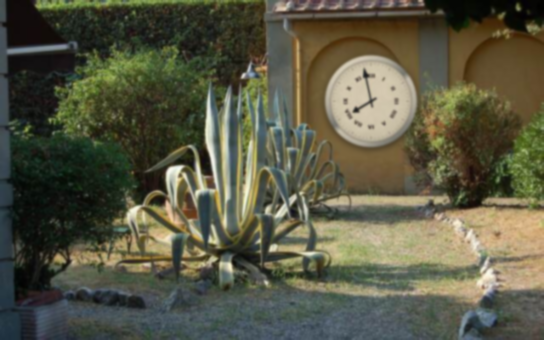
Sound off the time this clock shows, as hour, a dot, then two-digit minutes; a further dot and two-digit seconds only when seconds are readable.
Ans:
7.58
